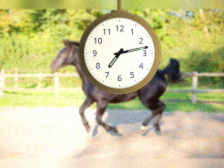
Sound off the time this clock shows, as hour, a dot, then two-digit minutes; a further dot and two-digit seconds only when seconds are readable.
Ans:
7.13
